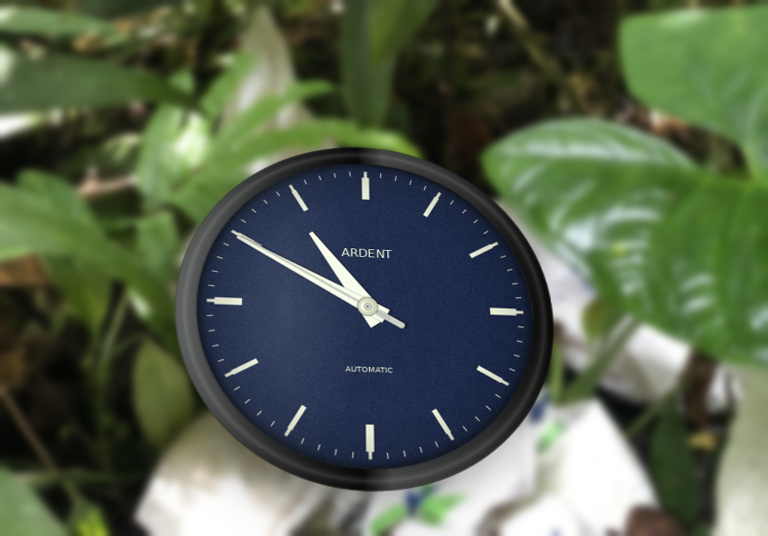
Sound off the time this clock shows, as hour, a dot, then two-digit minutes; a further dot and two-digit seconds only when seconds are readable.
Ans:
10.49.50
